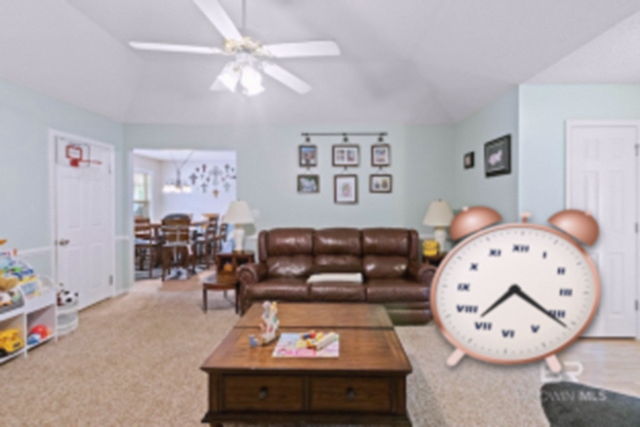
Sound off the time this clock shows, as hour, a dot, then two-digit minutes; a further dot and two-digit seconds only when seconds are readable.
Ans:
7.21
